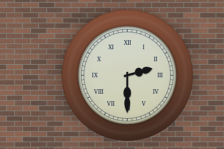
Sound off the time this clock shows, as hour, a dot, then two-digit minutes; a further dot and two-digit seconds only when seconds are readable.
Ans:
2.30
